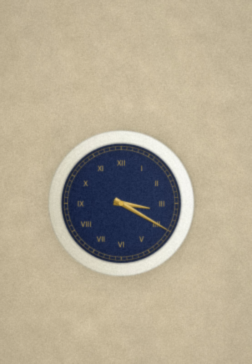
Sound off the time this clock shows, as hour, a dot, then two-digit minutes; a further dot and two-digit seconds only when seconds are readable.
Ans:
3.20
